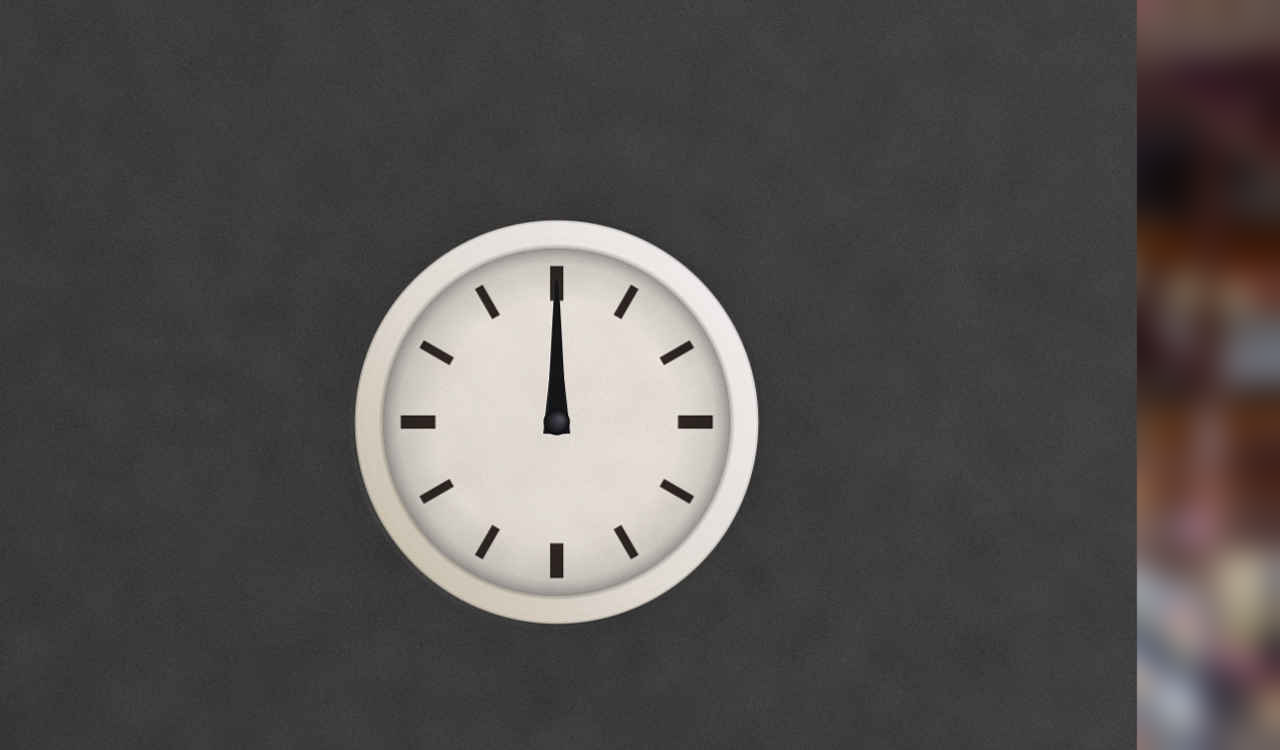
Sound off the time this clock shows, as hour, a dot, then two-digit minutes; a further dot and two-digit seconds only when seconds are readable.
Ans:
12.00
